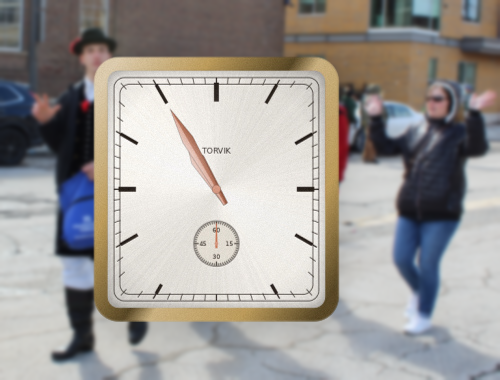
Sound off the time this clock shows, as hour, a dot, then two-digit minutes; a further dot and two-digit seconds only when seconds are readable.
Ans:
10.55
